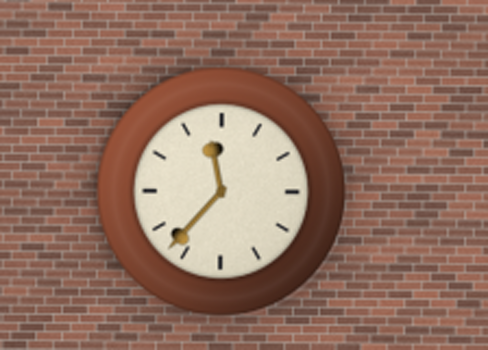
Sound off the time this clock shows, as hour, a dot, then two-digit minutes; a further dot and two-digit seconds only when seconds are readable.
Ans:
11.37
